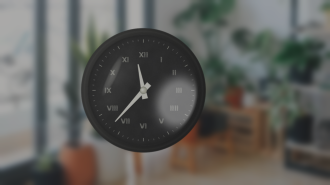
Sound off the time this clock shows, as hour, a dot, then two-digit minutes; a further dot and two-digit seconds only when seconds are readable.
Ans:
11.37
